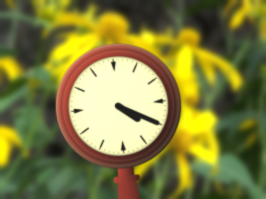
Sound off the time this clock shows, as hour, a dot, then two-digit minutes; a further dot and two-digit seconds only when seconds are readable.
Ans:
4.20
